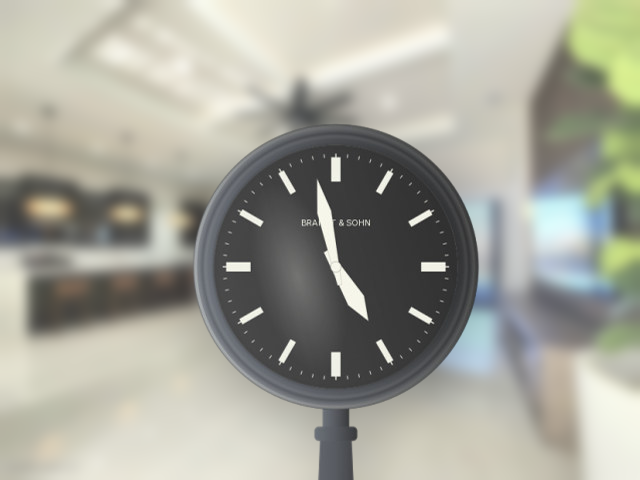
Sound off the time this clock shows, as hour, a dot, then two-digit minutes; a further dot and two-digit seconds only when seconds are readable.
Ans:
4.58
